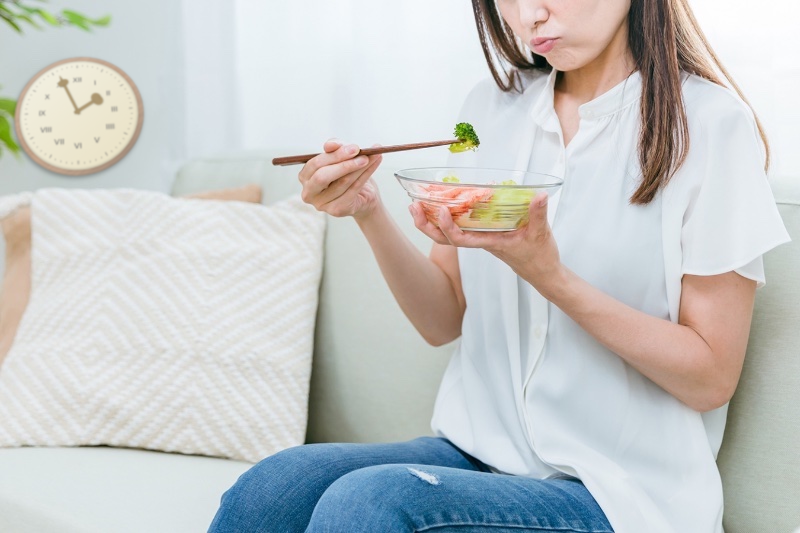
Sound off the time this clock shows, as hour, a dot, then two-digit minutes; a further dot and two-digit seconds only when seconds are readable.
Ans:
1.56
